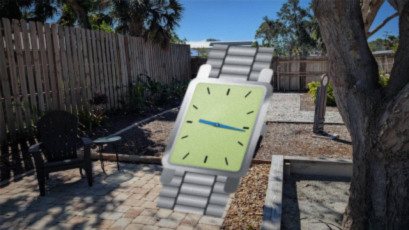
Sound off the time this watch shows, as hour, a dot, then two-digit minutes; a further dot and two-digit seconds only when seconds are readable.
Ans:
9.16
